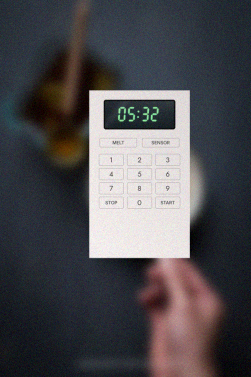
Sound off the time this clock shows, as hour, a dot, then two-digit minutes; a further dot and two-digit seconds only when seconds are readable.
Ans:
5.32
